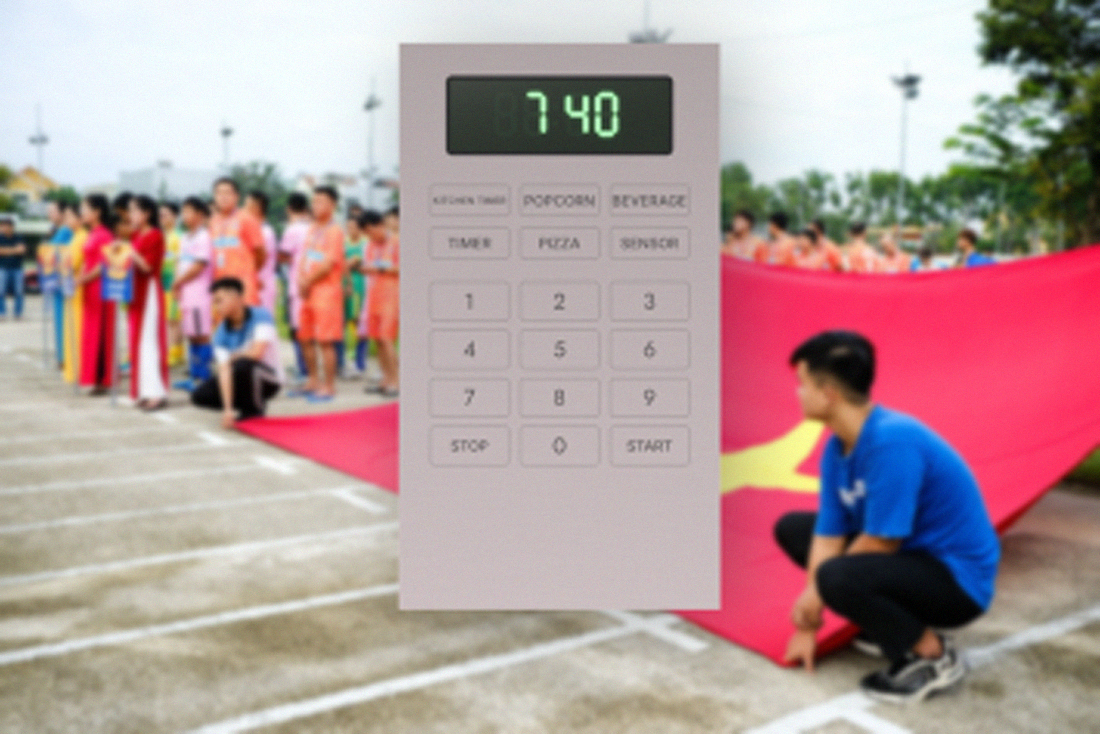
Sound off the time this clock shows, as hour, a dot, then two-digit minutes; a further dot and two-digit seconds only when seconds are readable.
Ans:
7.40
